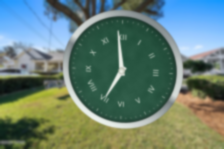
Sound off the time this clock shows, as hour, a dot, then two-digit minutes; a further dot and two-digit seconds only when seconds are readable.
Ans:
6.59
